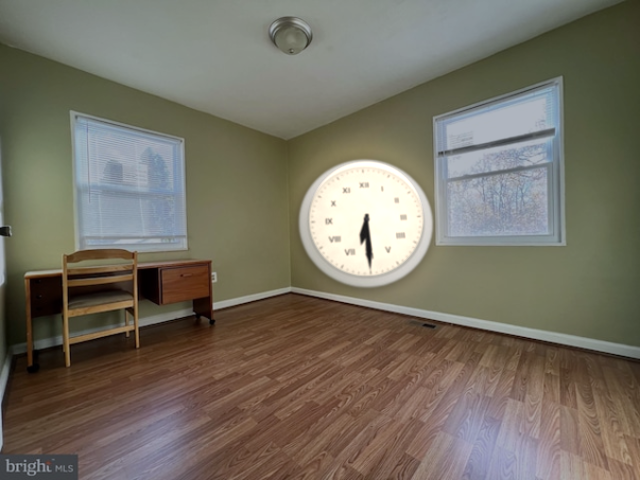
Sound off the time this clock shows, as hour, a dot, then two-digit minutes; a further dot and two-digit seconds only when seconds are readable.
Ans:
6.30
